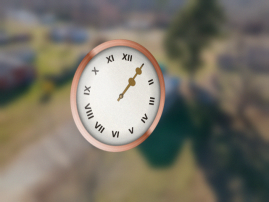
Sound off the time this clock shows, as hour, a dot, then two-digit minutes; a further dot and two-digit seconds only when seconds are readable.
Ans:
1.05
